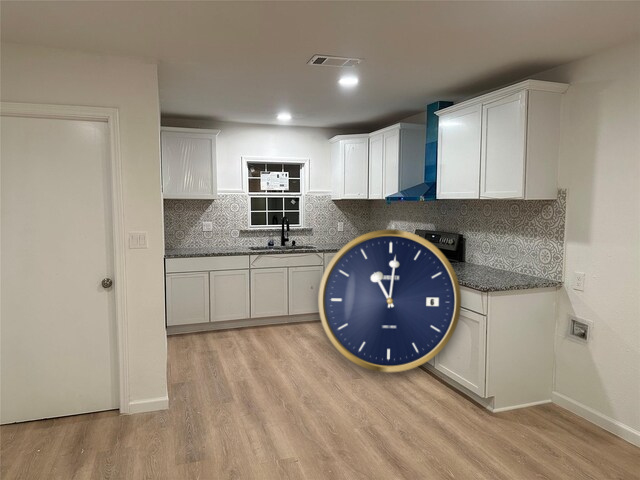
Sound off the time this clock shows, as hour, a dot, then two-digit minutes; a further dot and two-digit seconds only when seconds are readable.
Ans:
11.01
